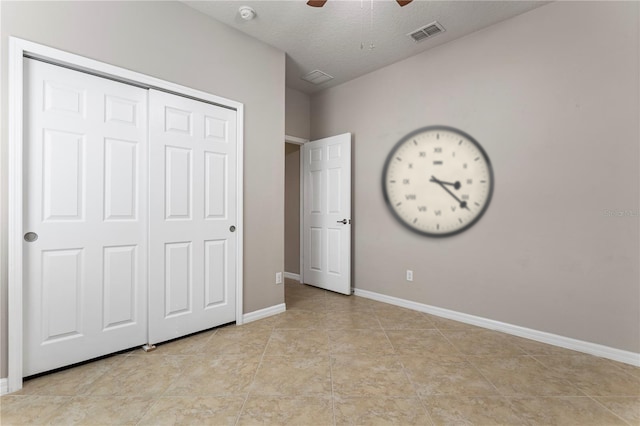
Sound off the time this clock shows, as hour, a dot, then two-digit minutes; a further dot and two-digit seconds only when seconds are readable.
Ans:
3.22
